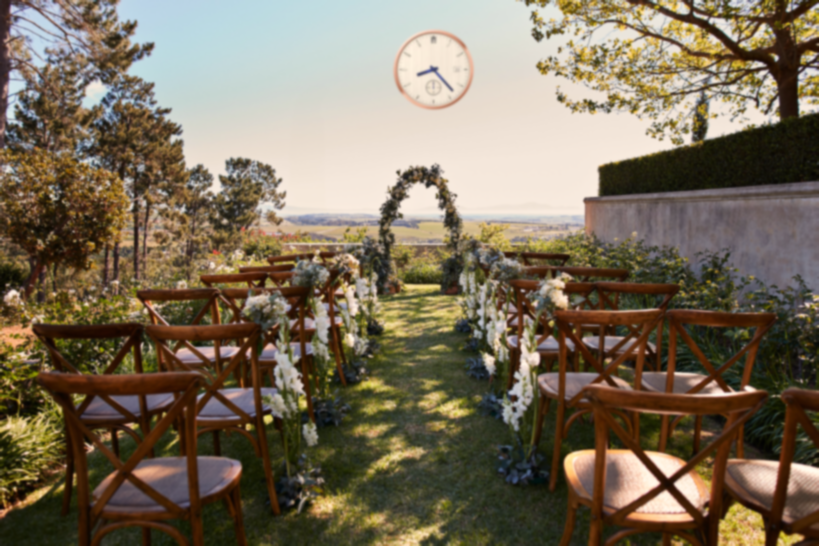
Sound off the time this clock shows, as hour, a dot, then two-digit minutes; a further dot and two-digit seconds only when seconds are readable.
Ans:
8.23
